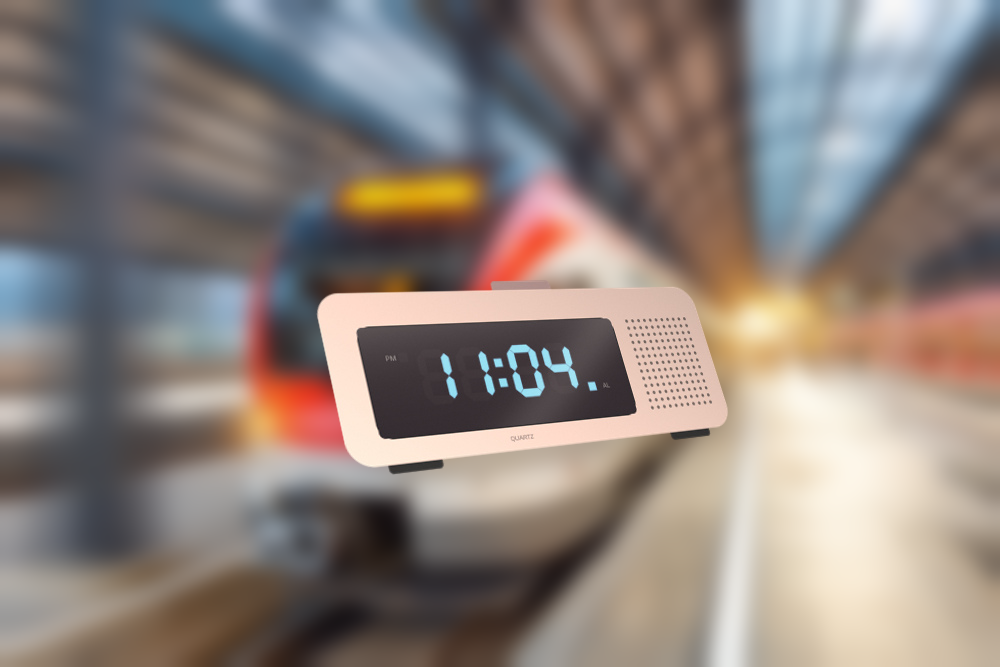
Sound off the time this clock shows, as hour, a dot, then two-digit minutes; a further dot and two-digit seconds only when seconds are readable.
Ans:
11.04
